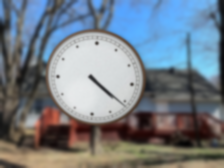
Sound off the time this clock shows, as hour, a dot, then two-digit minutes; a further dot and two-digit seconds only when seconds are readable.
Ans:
4.21
